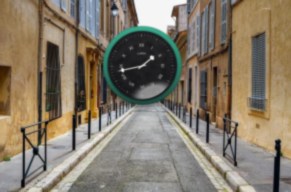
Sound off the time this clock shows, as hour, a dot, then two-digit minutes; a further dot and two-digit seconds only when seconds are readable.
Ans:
1.43
